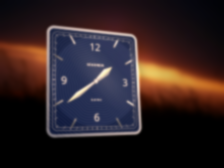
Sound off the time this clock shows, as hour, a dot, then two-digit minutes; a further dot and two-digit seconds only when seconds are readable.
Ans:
1.39
